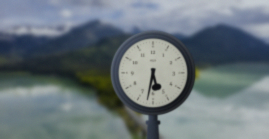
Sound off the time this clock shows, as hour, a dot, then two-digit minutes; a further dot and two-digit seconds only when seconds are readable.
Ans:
5.32
